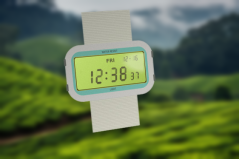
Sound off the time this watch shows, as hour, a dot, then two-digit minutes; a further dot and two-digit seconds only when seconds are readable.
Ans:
12.38.37
